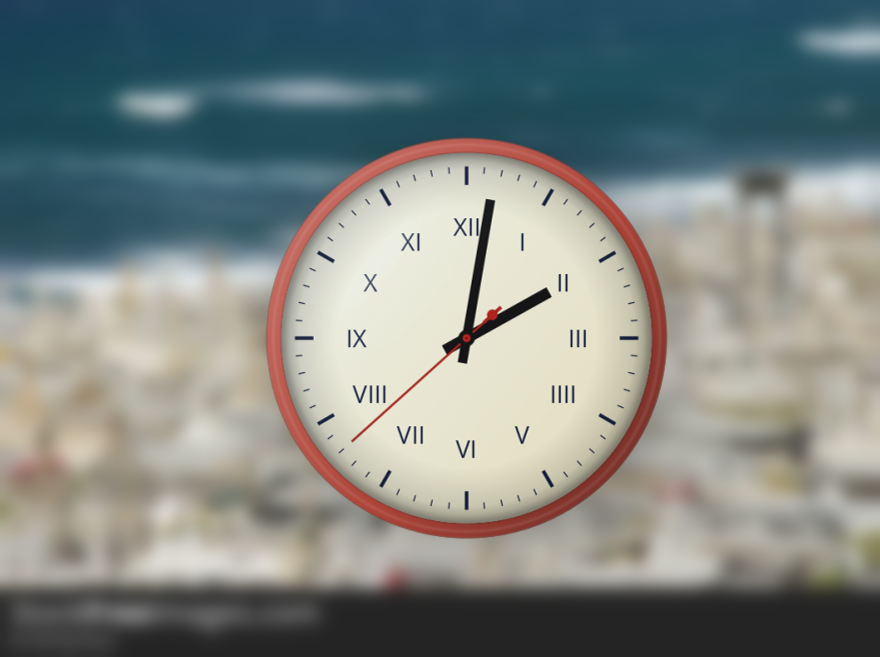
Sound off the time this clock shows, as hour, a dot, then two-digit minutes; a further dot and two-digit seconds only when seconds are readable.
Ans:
2.01.38
